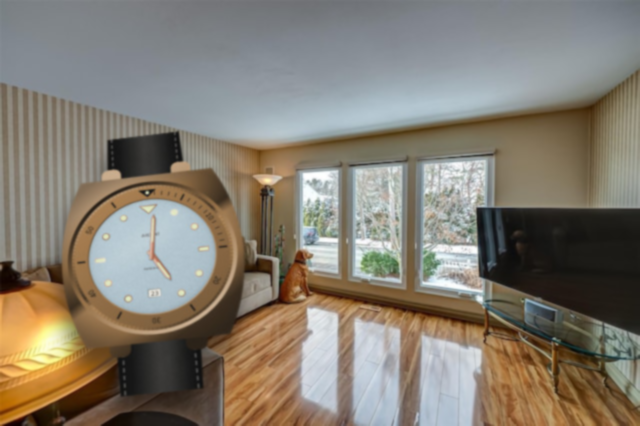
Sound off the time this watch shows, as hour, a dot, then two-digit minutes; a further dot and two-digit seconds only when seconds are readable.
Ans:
5.01
